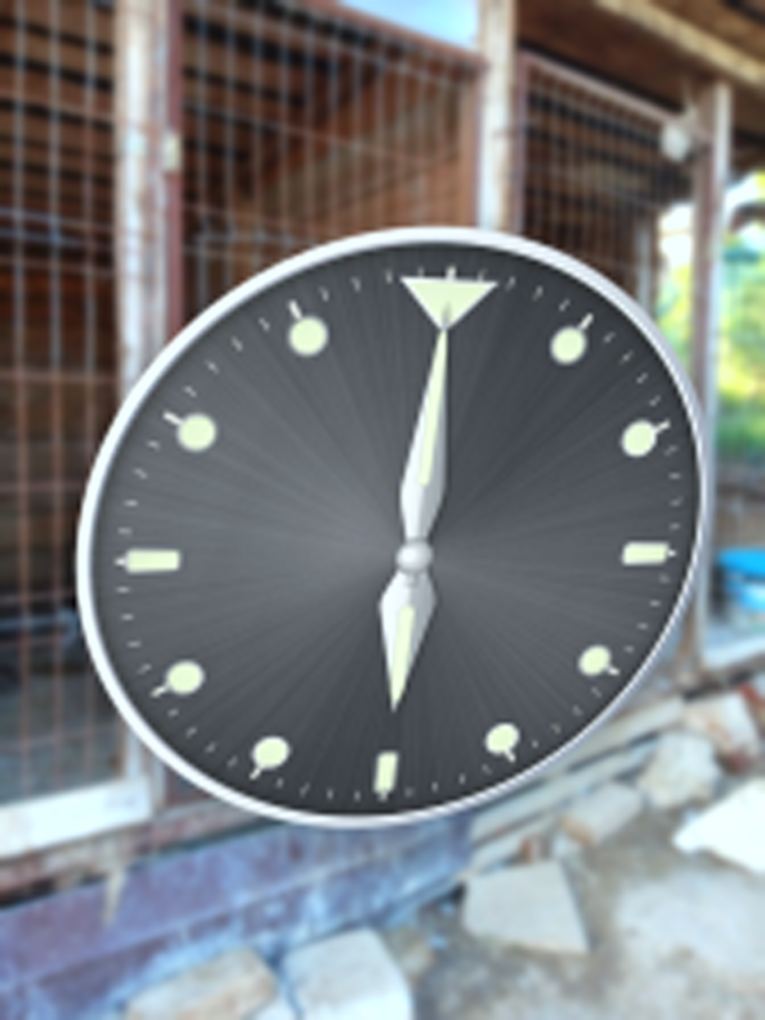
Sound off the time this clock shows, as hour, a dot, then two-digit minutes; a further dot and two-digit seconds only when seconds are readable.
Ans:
6.00
